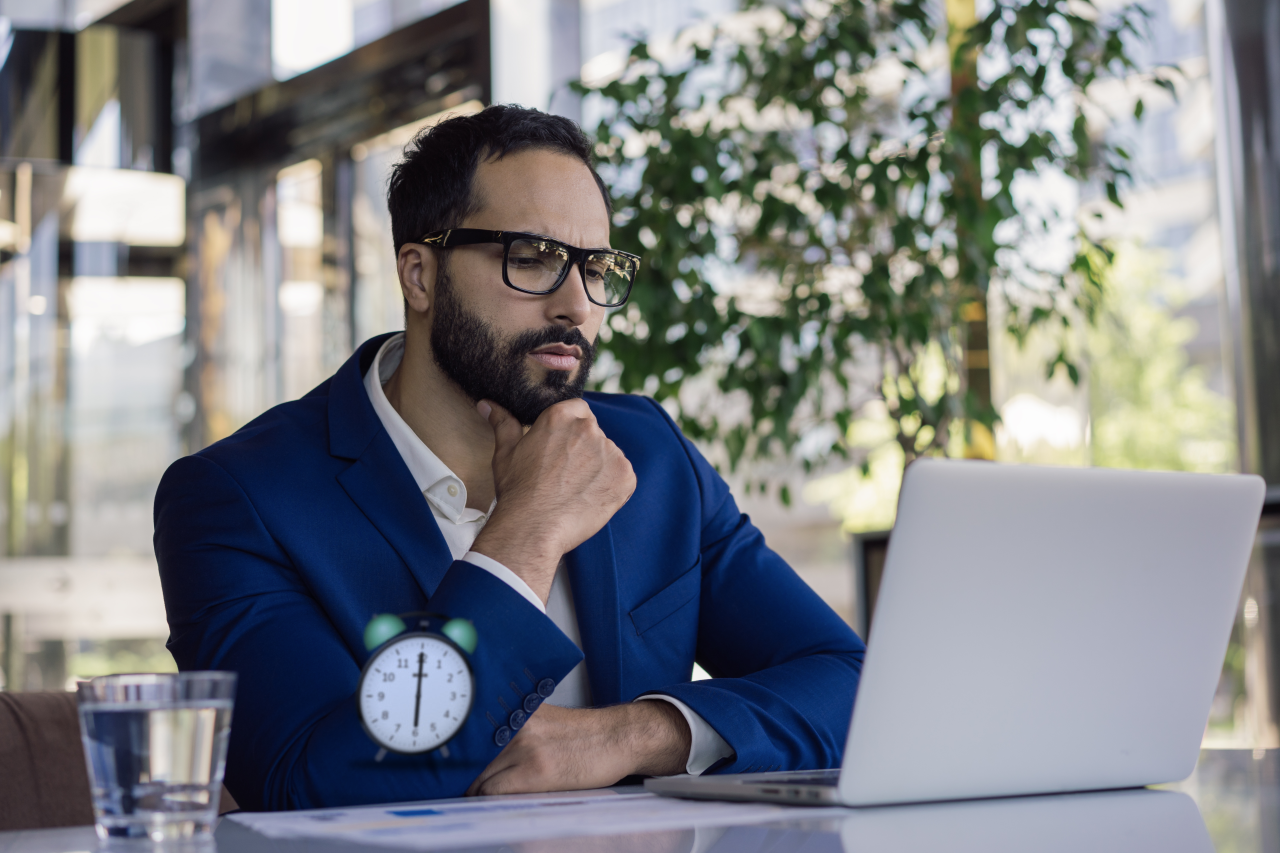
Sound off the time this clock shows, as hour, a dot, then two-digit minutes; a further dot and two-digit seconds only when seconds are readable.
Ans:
6.00
